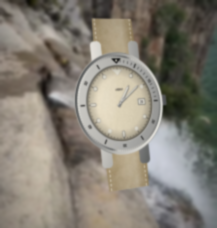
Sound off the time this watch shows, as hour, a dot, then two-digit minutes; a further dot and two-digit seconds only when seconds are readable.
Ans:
1.09
